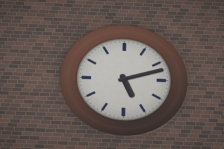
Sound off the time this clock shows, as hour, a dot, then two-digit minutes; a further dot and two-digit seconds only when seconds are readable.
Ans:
5.12
